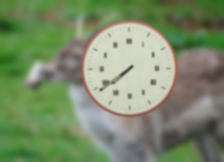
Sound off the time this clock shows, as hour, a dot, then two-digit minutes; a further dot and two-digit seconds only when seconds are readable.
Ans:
7.39
